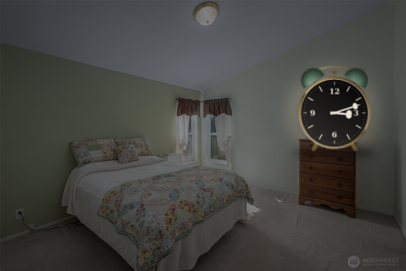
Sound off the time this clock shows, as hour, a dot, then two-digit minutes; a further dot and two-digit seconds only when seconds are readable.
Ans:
3.12
